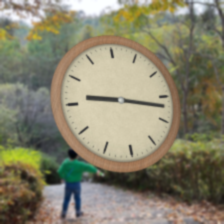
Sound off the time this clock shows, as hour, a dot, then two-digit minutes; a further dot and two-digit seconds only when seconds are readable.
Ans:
9.17
